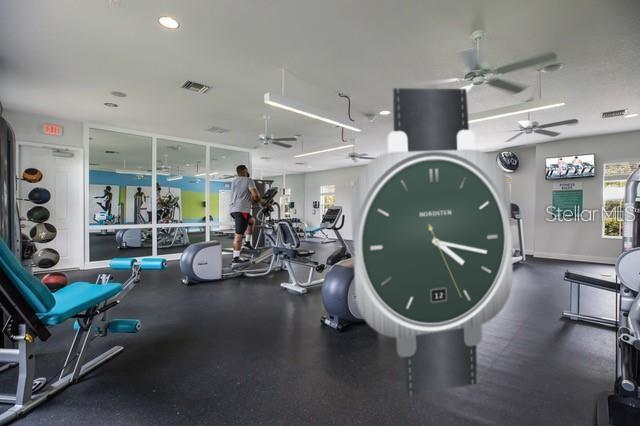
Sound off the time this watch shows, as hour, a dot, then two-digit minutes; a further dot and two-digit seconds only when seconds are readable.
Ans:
4.17.26
